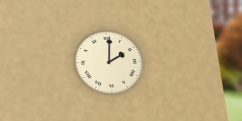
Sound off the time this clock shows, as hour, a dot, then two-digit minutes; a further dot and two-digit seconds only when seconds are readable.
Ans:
2.01
